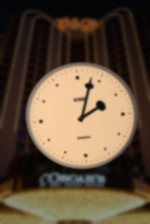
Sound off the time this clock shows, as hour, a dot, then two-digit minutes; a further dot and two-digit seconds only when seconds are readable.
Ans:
2.03
